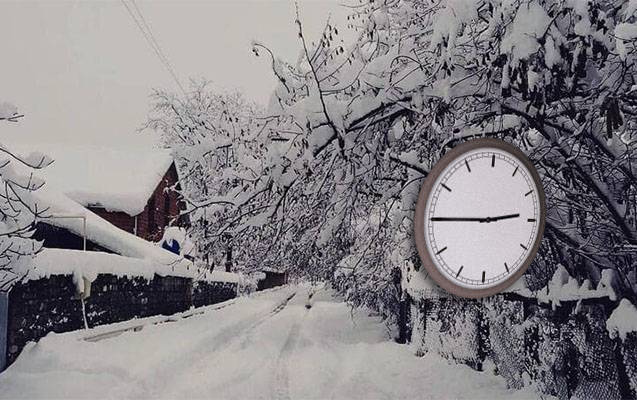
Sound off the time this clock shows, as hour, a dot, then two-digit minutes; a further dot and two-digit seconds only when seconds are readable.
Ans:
2.45
